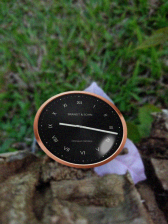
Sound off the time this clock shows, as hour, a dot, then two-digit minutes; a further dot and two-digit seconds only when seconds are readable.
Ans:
9.17
